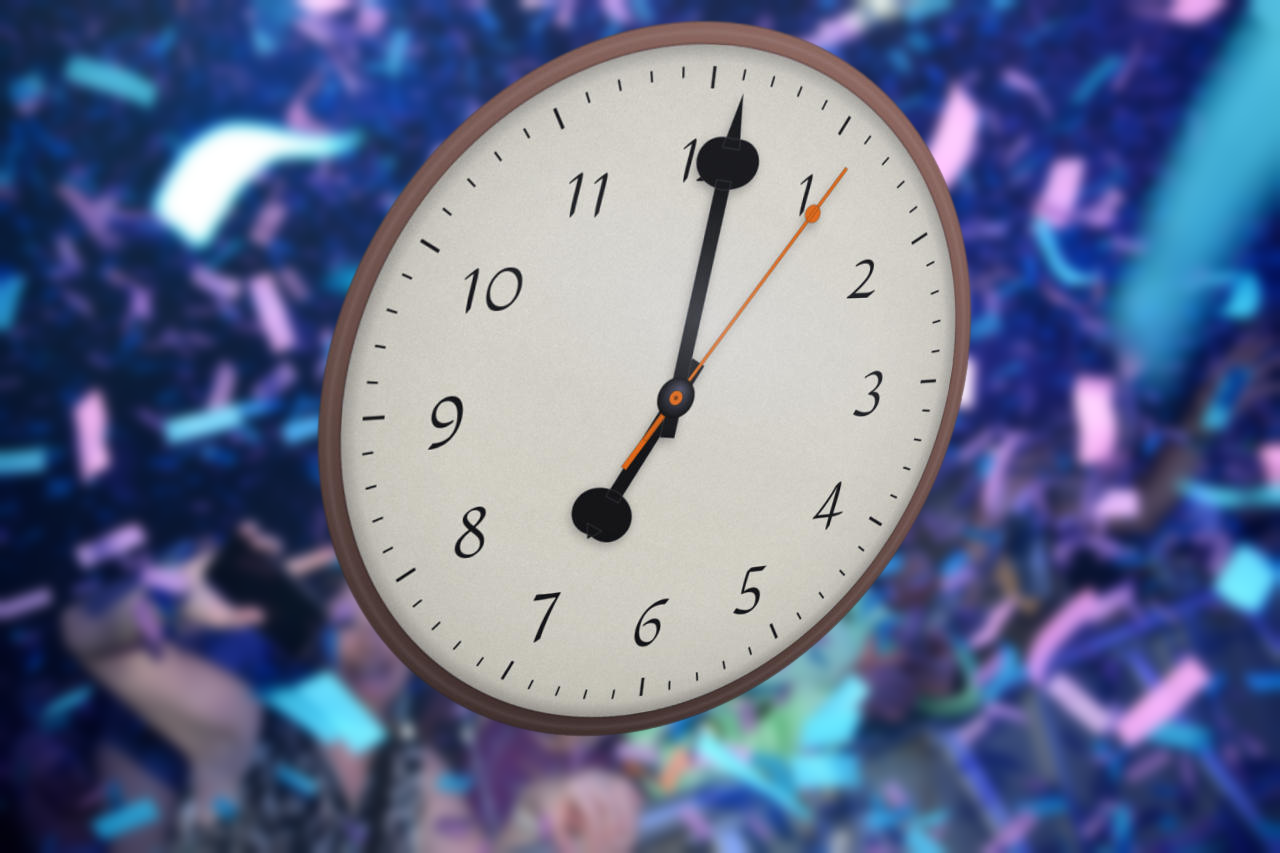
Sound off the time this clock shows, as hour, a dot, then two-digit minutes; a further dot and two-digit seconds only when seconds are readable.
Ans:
7.01.06
